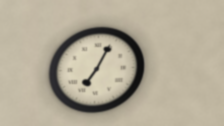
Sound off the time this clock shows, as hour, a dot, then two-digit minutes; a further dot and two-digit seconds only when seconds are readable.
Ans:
7.04
